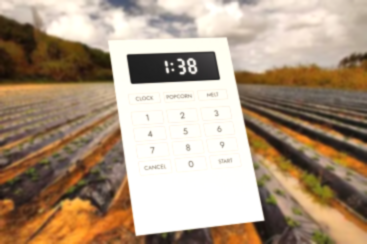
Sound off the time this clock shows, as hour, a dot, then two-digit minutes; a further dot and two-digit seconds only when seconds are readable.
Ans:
1.38
